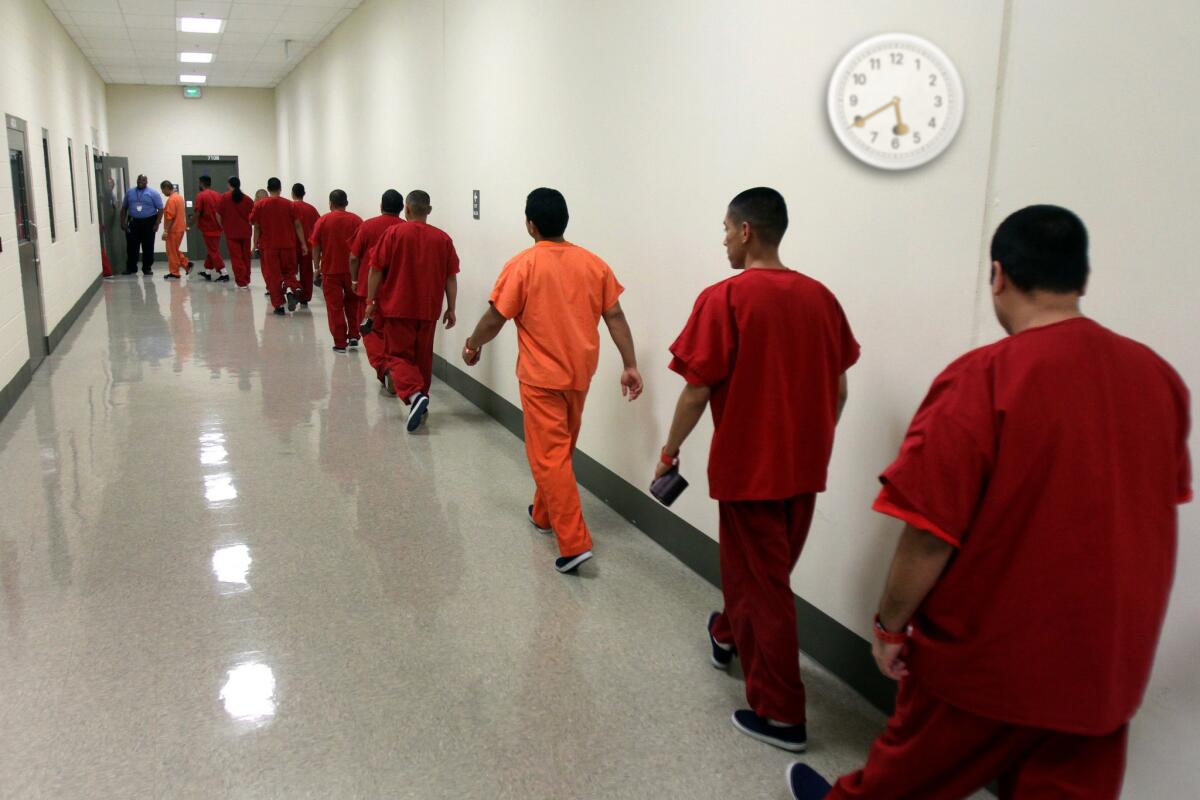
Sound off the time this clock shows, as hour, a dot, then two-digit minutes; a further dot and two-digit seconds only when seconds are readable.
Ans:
5.40
